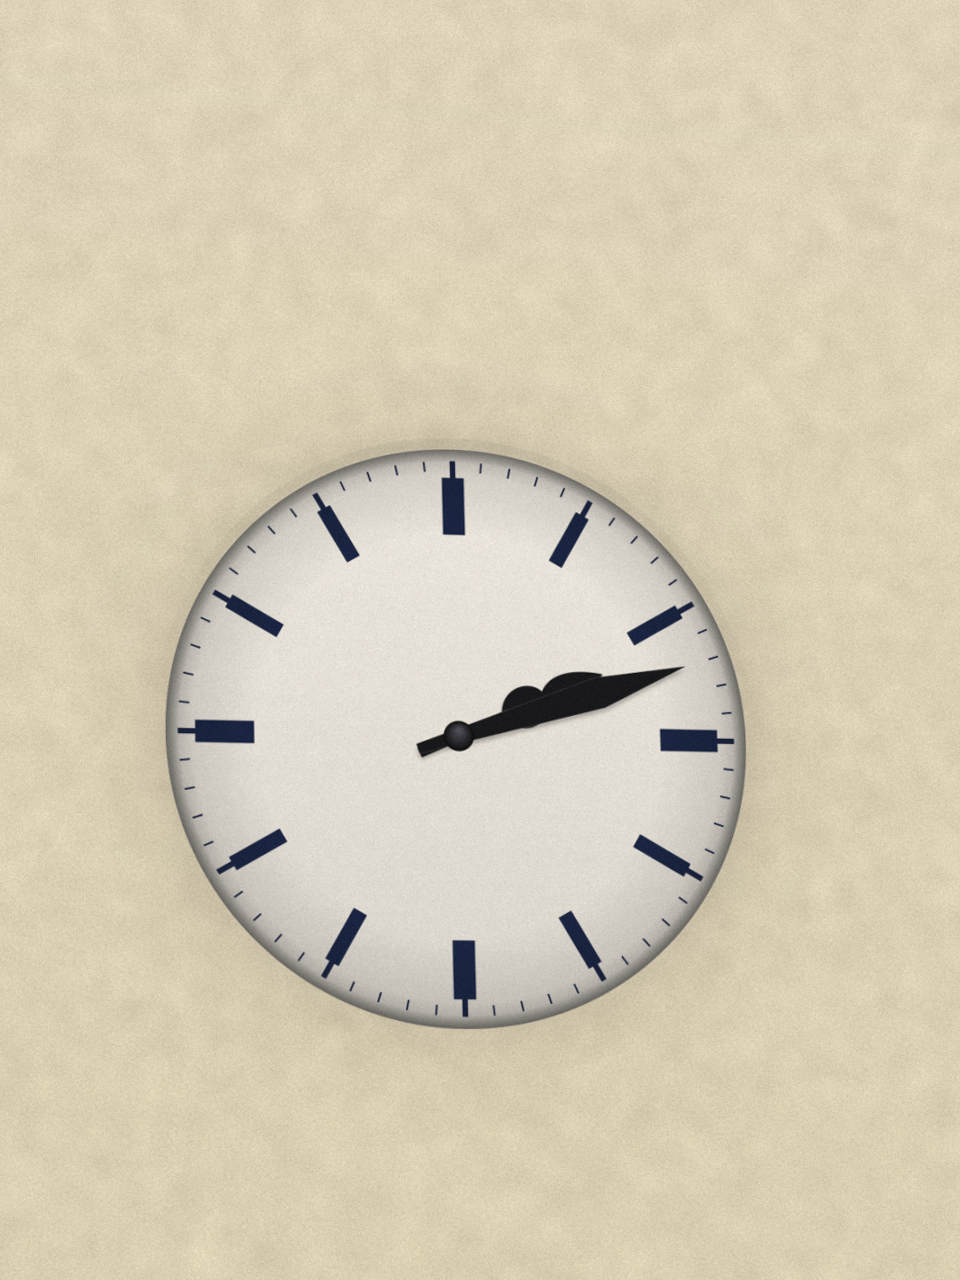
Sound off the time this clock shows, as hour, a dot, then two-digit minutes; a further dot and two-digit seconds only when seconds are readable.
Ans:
2.12
